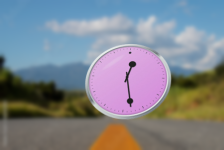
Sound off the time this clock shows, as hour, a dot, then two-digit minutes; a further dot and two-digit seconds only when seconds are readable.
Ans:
12.28
